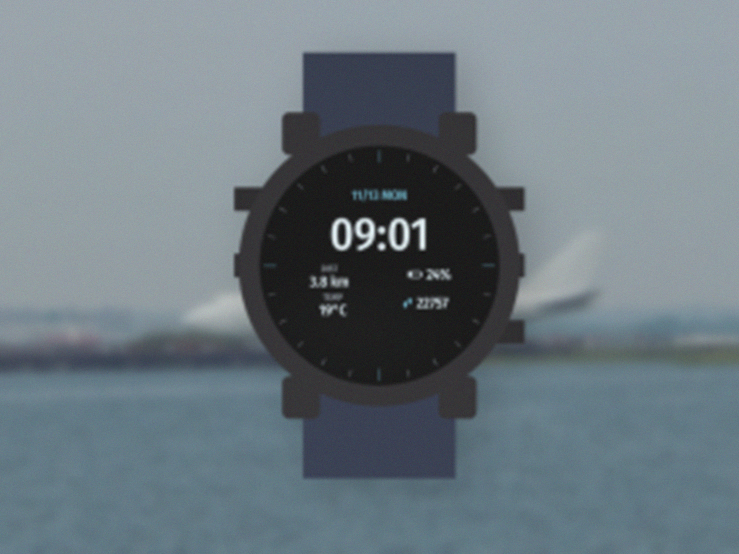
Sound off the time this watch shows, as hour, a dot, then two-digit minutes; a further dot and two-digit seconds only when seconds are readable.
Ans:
9.01
